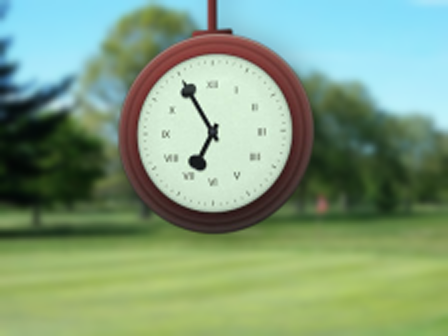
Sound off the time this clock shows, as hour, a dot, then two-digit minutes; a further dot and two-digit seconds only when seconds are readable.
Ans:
6.55
